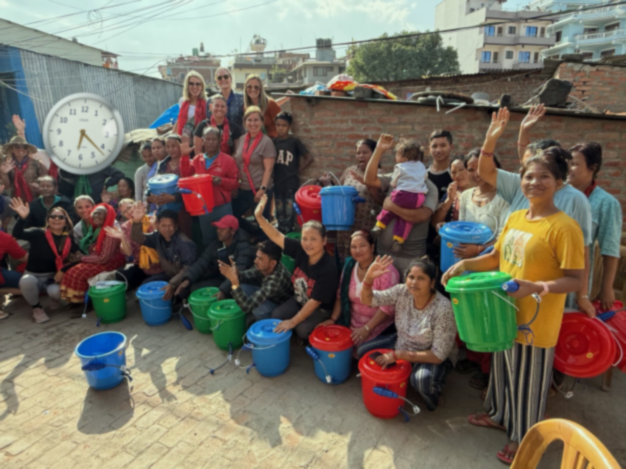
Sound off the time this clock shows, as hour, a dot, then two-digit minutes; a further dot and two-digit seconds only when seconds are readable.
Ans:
6.22
